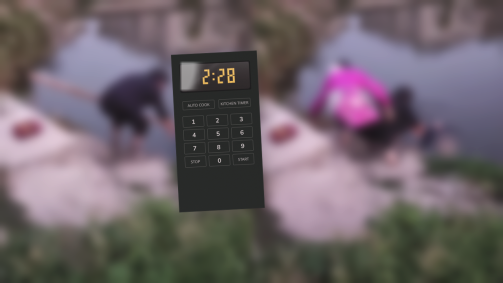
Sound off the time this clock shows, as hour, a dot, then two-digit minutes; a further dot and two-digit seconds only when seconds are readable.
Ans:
2.28
